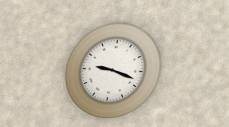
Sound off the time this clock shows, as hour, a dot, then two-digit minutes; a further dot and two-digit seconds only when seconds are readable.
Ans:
9.18
